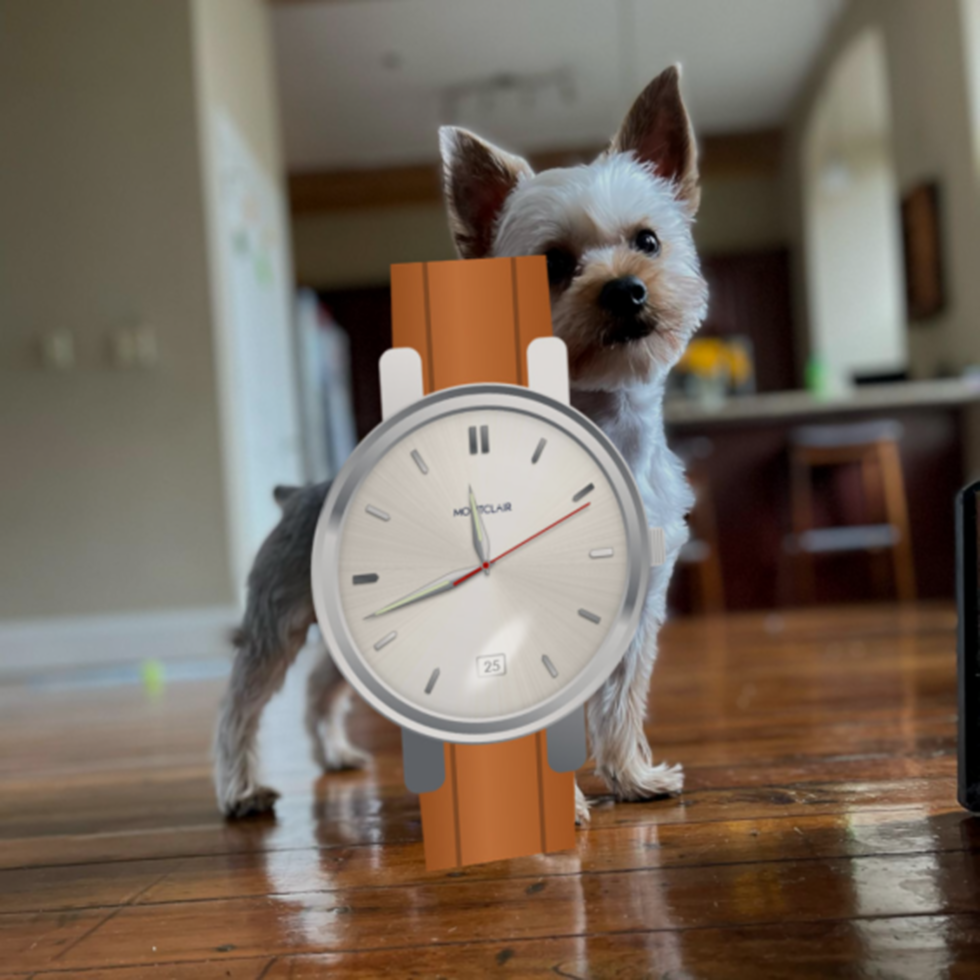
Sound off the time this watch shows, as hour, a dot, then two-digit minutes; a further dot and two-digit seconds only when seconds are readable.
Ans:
11.42.11
